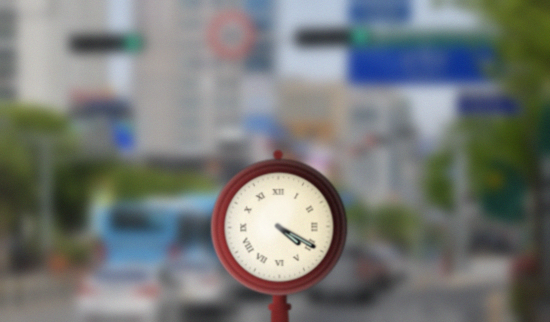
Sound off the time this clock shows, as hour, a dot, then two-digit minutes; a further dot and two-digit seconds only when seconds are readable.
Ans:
4.20
